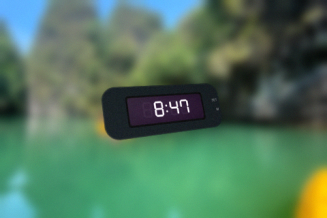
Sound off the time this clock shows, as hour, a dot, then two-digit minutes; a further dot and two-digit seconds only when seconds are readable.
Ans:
8.47
